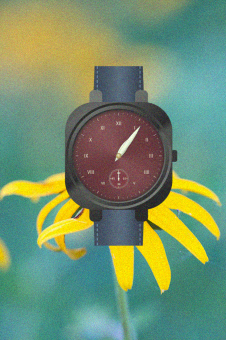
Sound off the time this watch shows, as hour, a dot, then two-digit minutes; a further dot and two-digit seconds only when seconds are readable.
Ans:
1.06
